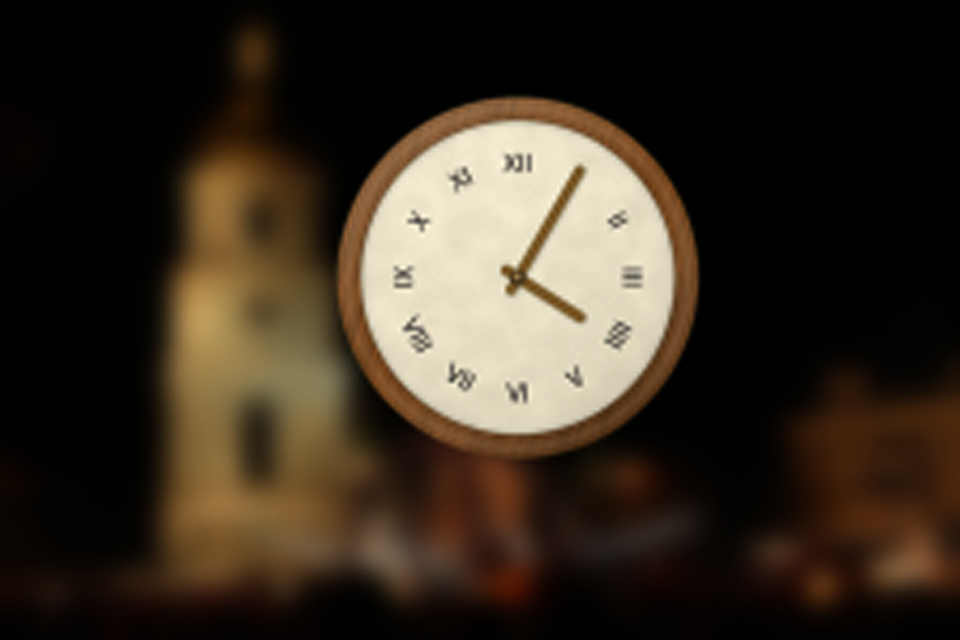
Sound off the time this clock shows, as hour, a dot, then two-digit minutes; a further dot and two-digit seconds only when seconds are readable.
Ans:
4.05
